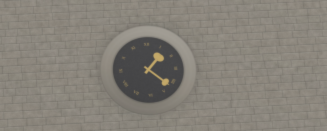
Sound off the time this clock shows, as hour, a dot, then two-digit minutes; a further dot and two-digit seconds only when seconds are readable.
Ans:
1.22
